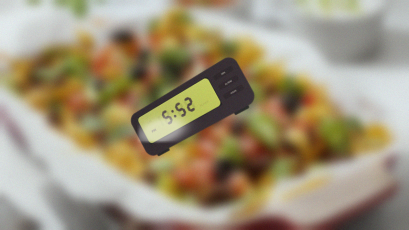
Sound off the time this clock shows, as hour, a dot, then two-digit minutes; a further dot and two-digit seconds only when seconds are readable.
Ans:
5.52
